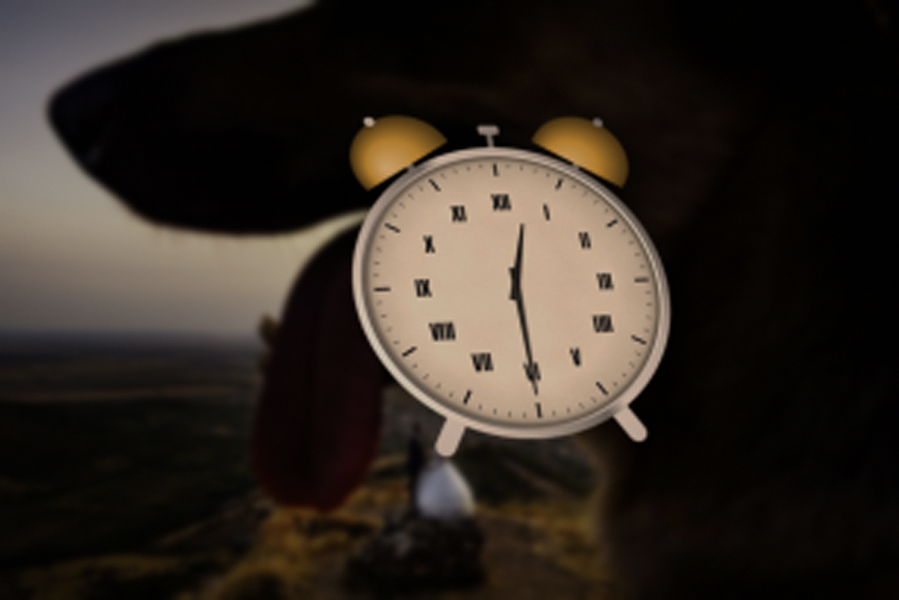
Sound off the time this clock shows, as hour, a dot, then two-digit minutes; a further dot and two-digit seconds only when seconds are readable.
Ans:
12.30
